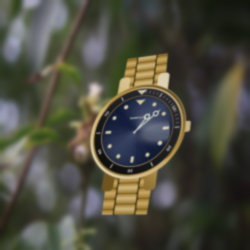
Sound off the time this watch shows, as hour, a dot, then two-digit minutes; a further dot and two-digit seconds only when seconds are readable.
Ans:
1.08
